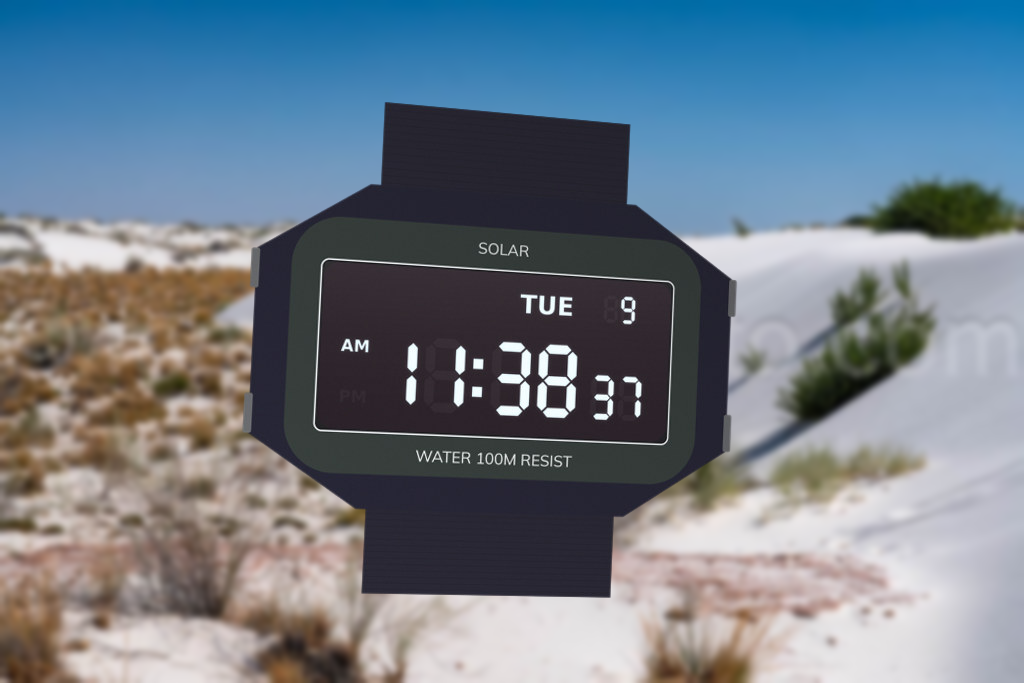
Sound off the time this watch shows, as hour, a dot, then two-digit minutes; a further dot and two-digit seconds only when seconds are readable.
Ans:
11.38.37
